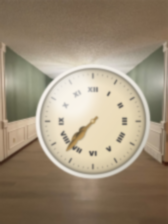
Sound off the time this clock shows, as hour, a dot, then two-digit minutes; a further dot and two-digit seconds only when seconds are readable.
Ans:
7.37
